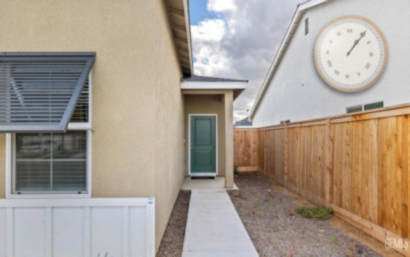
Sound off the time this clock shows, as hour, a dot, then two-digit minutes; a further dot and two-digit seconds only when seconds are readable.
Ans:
1.06
